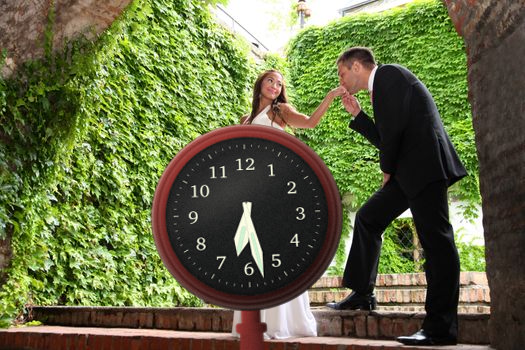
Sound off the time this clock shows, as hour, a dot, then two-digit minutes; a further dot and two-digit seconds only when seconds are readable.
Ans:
6.28
